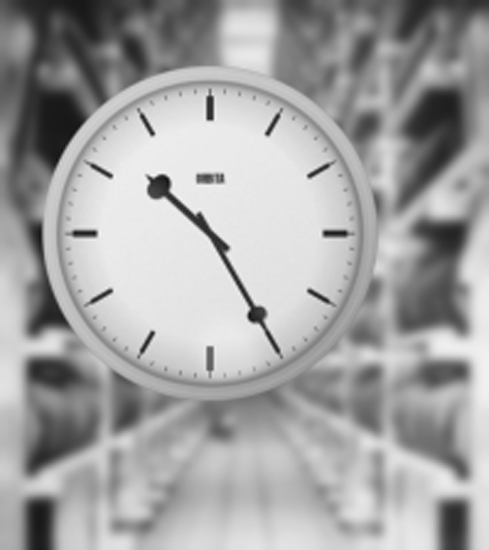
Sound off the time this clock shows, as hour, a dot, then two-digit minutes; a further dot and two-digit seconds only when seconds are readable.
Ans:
10.25
